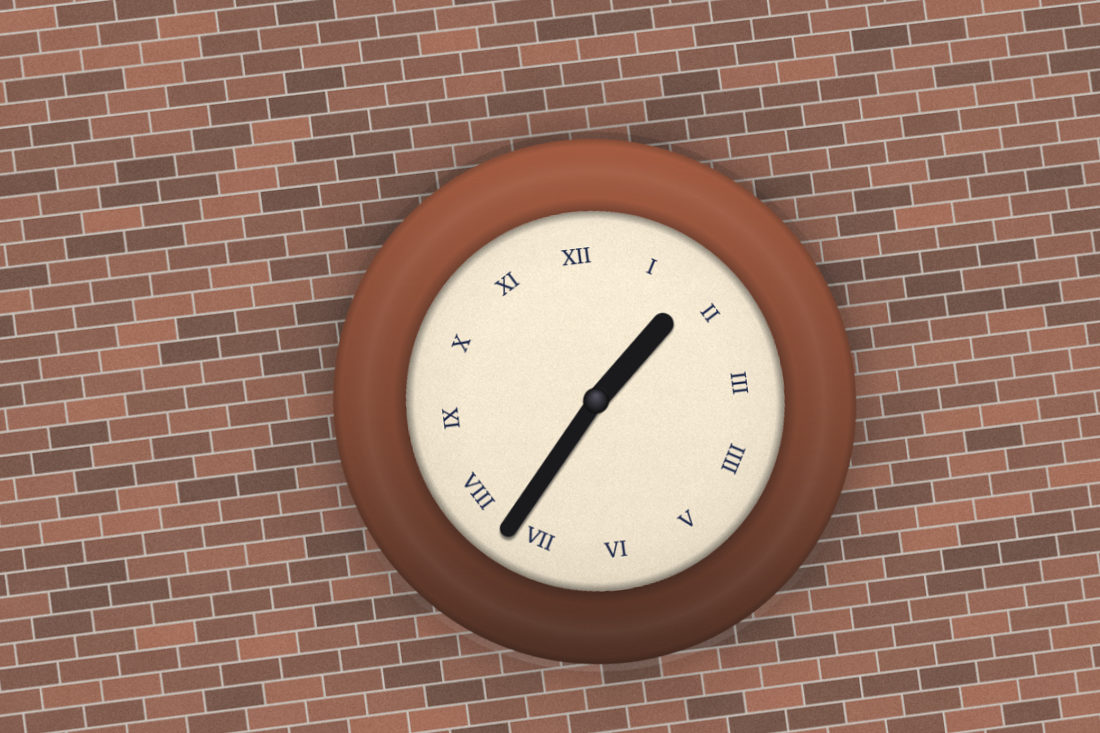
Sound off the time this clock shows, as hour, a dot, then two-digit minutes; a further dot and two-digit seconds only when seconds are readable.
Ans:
1.37
